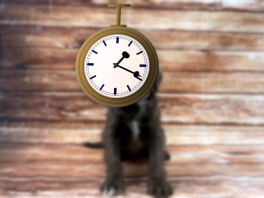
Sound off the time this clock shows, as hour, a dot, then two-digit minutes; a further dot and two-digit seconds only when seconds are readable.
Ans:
1.19
